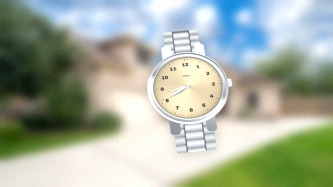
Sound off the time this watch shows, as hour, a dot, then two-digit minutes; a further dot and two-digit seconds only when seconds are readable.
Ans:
8.41
